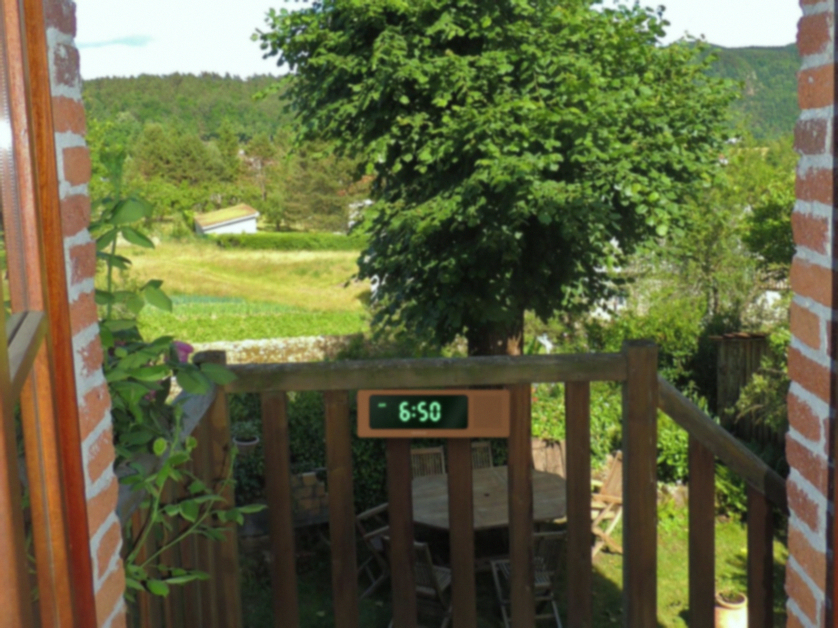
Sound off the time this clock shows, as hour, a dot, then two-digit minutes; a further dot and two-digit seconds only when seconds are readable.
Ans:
6.50
